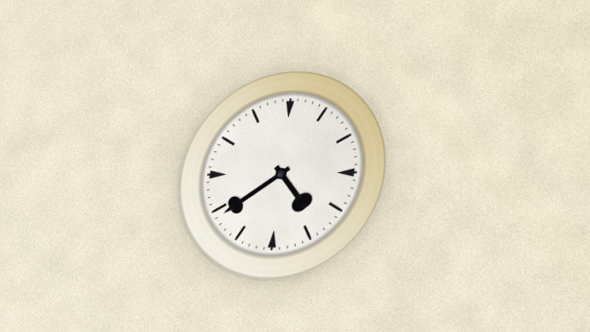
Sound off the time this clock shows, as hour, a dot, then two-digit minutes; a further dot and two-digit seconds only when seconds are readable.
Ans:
4.39
